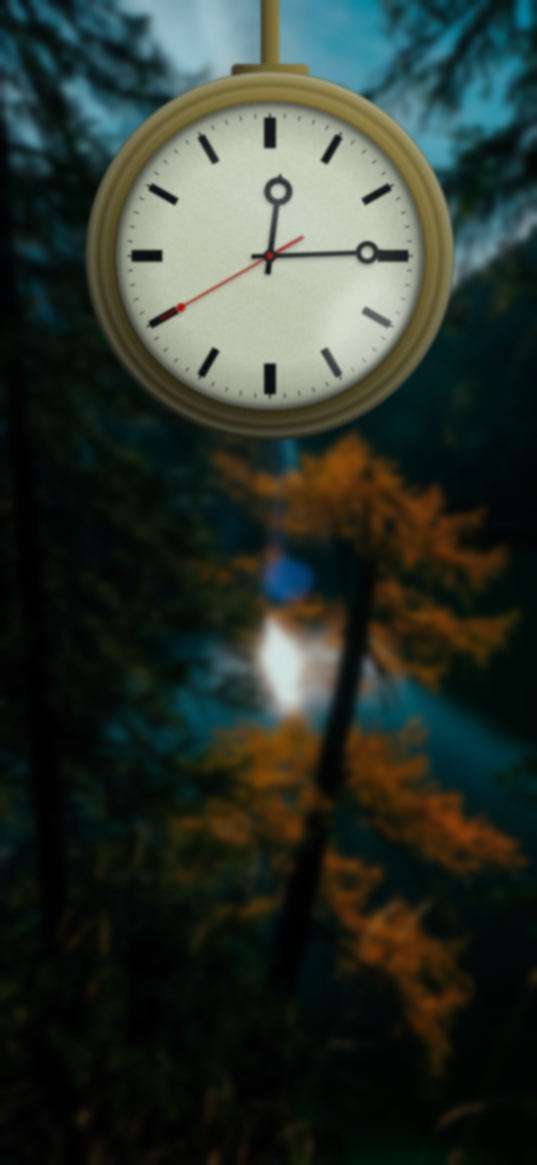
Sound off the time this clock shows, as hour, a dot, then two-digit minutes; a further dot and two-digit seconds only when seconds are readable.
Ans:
12.14.40
